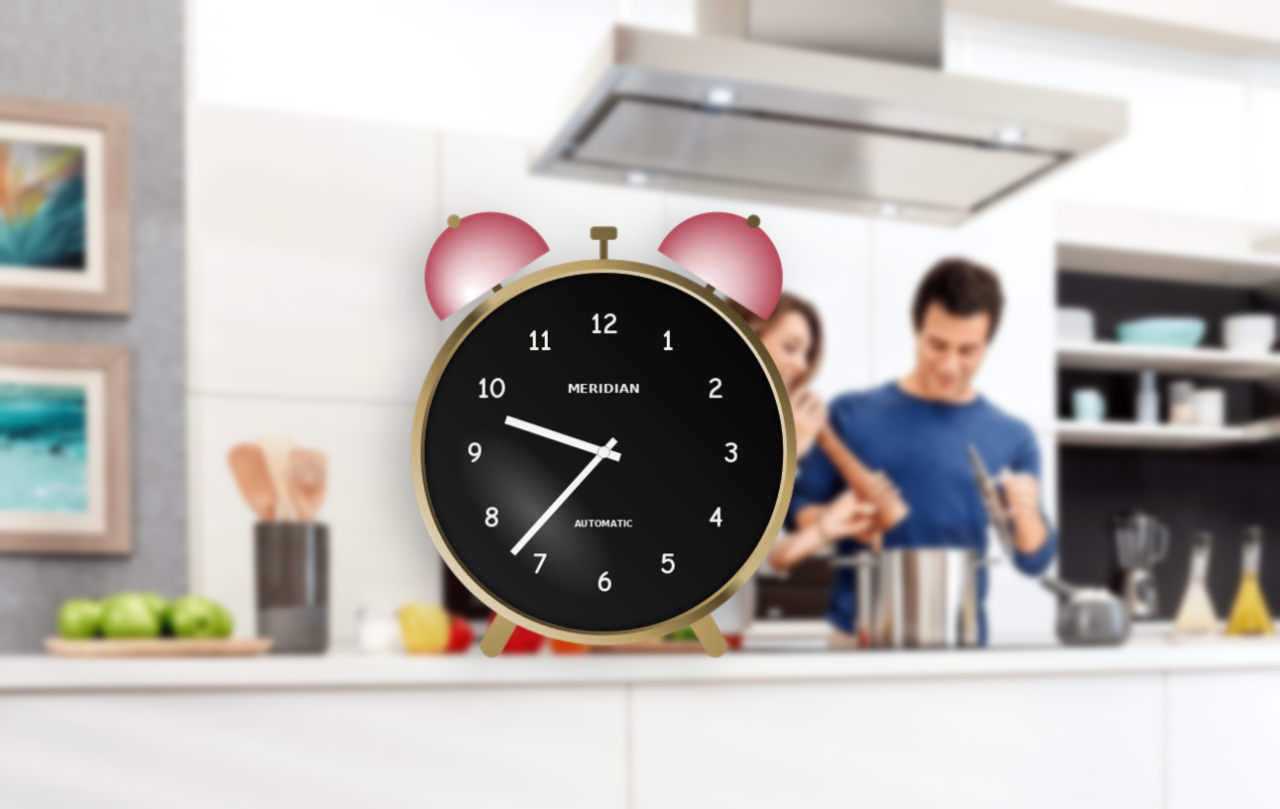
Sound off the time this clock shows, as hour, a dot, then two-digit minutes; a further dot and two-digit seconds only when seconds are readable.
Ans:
9.37
